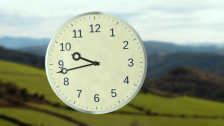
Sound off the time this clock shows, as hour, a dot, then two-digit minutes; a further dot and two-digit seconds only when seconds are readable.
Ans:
9.43
